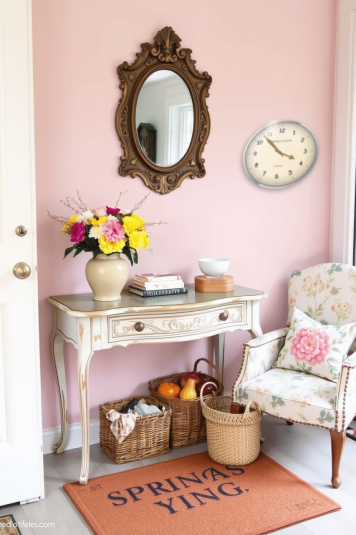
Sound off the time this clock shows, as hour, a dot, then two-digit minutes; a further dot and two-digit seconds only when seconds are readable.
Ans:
3.53
